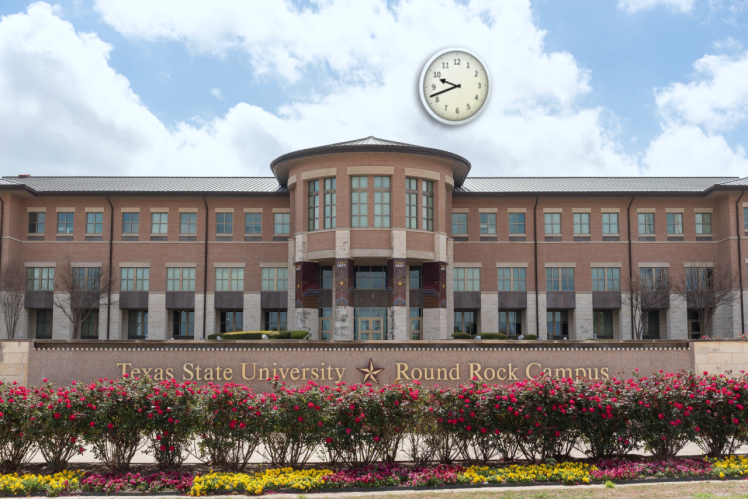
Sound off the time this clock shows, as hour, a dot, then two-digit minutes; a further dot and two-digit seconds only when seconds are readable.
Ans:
9.42
